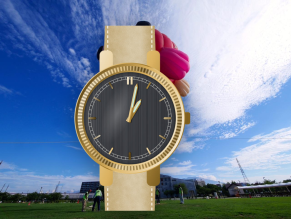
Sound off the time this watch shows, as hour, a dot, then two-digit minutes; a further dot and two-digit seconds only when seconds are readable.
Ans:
1.02
